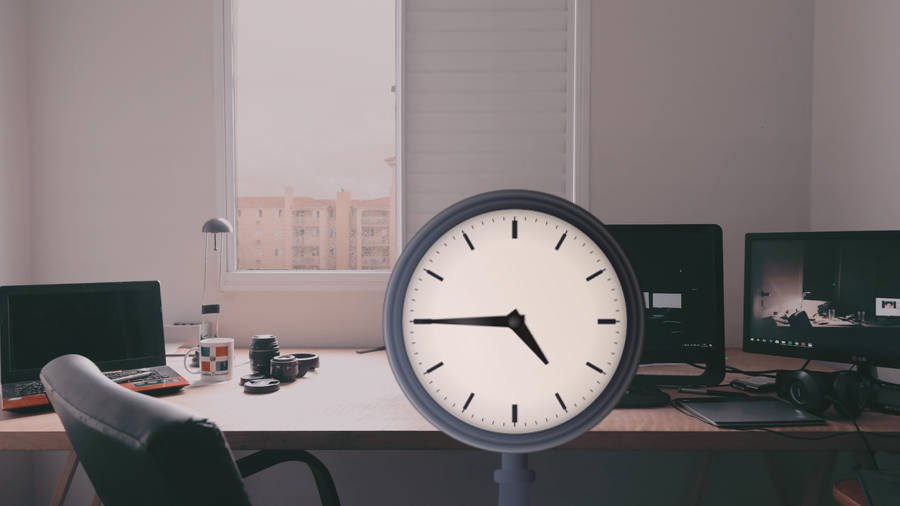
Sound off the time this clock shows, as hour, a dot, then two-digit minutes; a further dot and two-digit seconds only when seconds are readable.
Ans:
4.45
